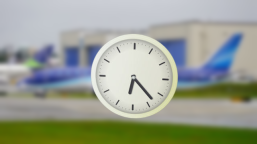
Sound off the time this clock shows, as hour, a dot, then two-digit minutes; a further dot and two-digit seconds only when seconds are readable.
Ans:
6.23
